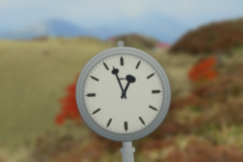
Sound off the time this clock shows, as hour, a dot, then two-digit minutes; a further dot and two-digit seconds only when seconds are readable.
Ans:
12.57
